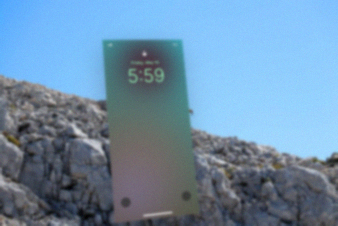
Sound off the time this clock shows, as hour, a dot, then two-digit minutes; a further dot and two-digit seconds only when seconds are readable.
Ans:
5.59
